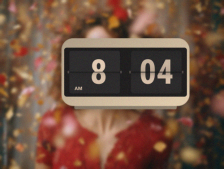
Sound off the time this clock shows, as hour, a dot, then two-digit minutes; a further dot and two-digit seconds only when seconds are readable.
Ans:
8.04
